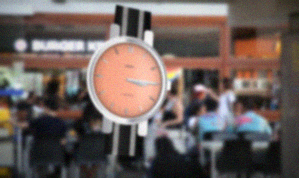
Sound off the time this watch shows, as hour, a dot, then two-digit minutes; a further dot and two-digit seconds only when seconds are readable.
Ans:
3.15
